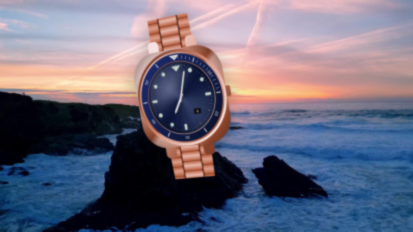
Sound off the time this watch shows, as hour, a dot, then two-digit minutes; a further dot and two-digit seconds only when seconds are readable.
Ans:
7.03
